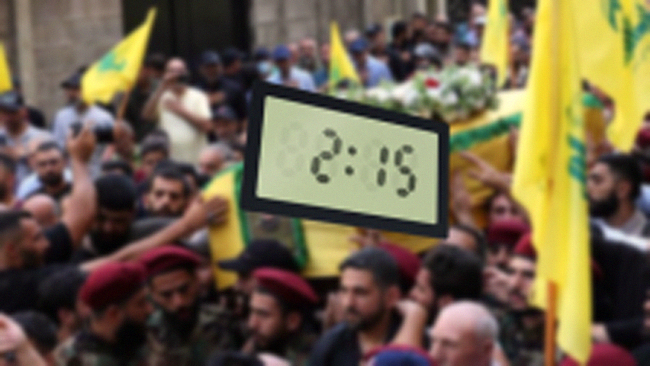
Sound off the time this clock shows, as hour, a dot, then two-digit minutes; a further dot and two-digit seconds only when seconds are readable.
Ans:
2.15
